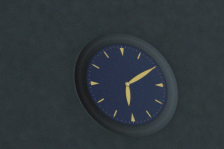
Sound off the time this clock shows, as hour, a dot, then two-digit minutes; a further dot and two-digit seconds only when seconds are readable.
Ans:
6.10
